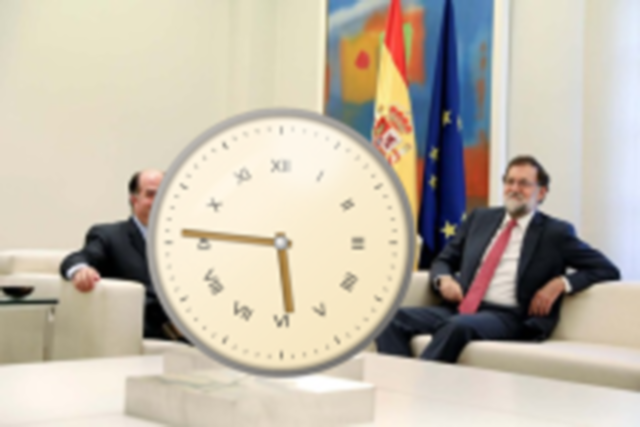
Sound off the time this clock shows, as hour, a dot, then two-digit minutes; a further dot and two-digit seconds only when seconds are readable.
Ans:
5.46
